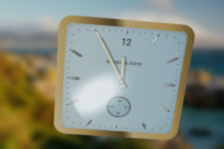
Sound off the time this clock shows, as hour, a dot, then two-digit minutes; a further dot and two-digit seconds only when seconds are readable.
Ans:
11.55
